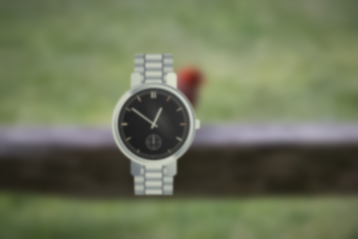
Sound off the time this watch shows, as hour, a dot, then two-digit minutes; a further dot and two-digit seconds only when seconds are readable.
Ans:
12.51
